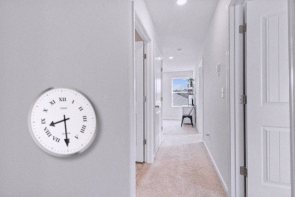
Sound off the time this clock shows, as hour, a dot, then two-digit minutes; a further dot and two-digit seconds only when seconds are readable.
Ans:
8.30
